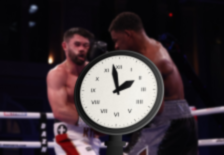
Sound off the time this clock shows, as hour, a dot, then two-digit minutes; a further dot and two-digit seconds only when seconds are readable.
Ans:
1.58
